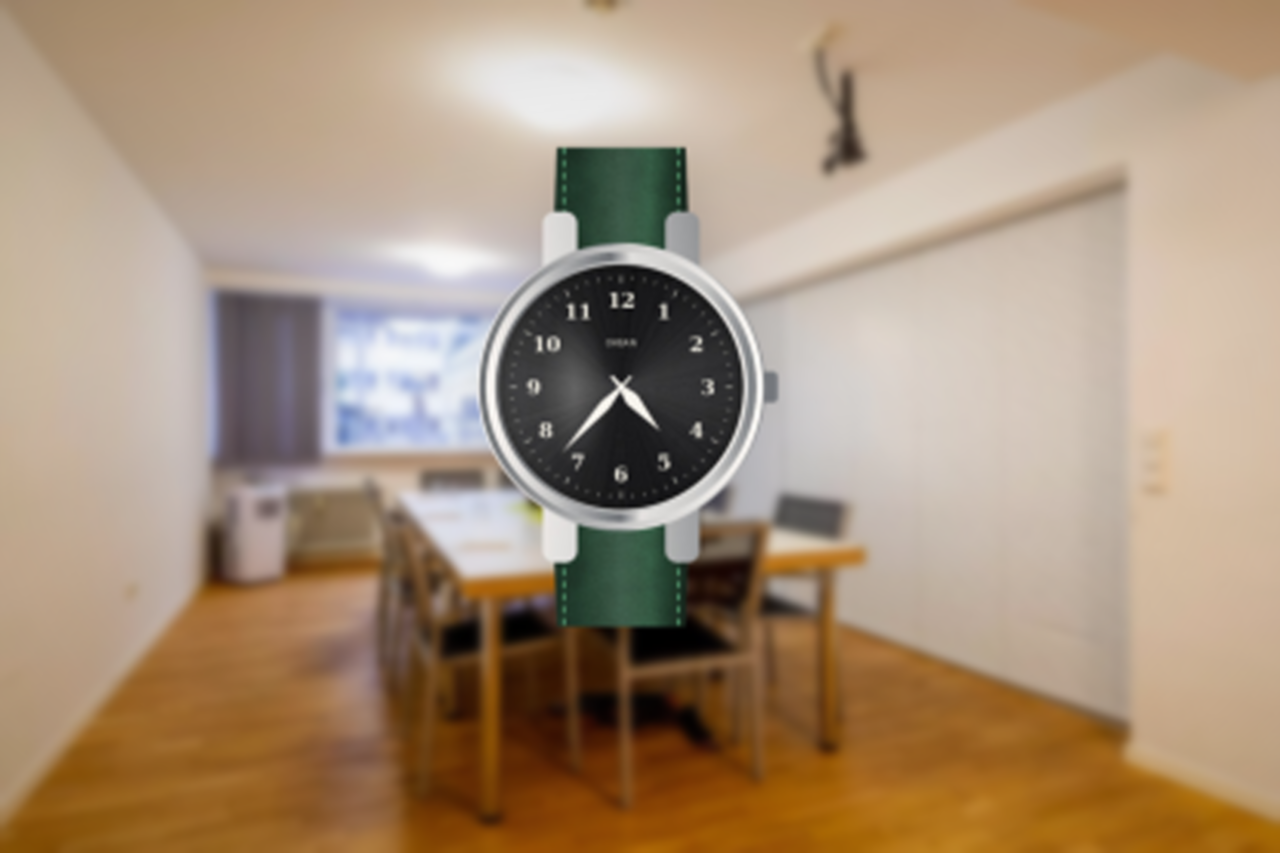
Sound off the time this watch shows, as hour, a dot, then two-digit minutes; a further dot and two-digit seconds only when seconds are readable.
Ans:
4.37
